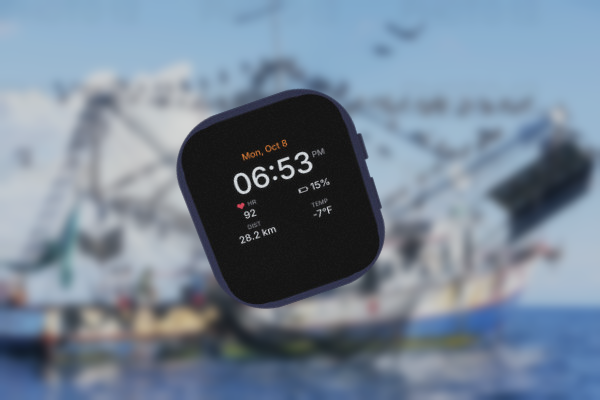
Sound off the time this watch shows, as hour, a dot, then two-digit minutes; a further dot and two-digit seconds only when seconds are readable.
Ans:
6.53
